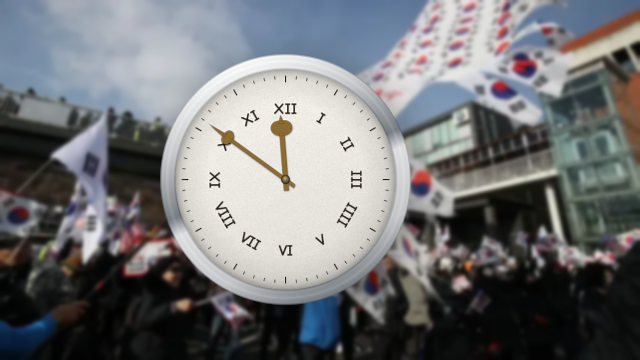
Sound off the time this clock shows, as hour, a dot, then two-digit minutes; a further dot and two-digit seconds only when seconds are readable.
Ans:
11.51
